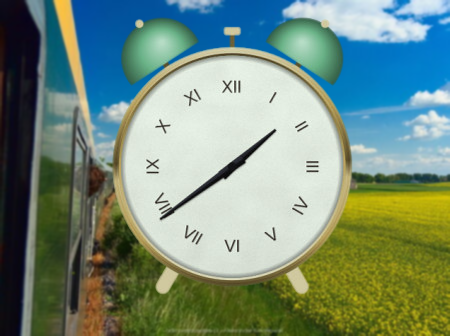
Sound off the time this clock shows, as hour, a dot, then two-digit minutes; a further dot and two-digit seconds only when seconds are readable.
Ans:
1.39
